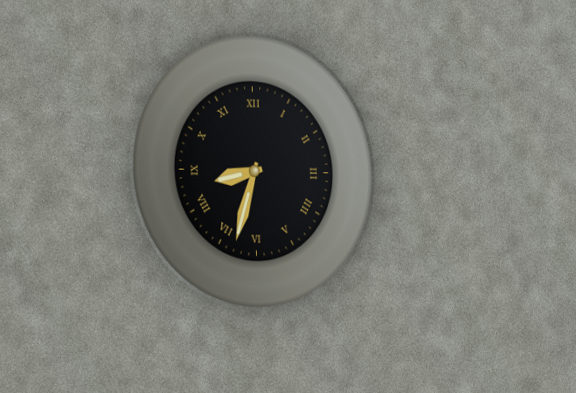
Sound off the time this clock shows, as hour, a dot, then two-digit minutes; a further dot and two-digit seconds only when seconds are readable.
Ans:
8.33
